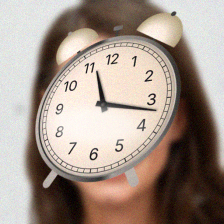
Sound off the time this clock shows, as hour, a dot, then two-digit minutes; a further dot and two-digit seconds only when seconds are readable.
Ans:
11.17
